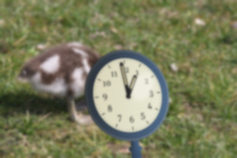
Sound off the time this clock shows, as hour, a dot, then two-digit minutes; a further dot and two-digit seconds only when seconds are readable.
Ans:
12.59
